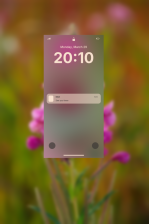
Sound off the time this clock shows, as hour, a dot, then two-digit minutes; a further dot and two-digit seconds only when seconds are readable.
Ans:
20.10
